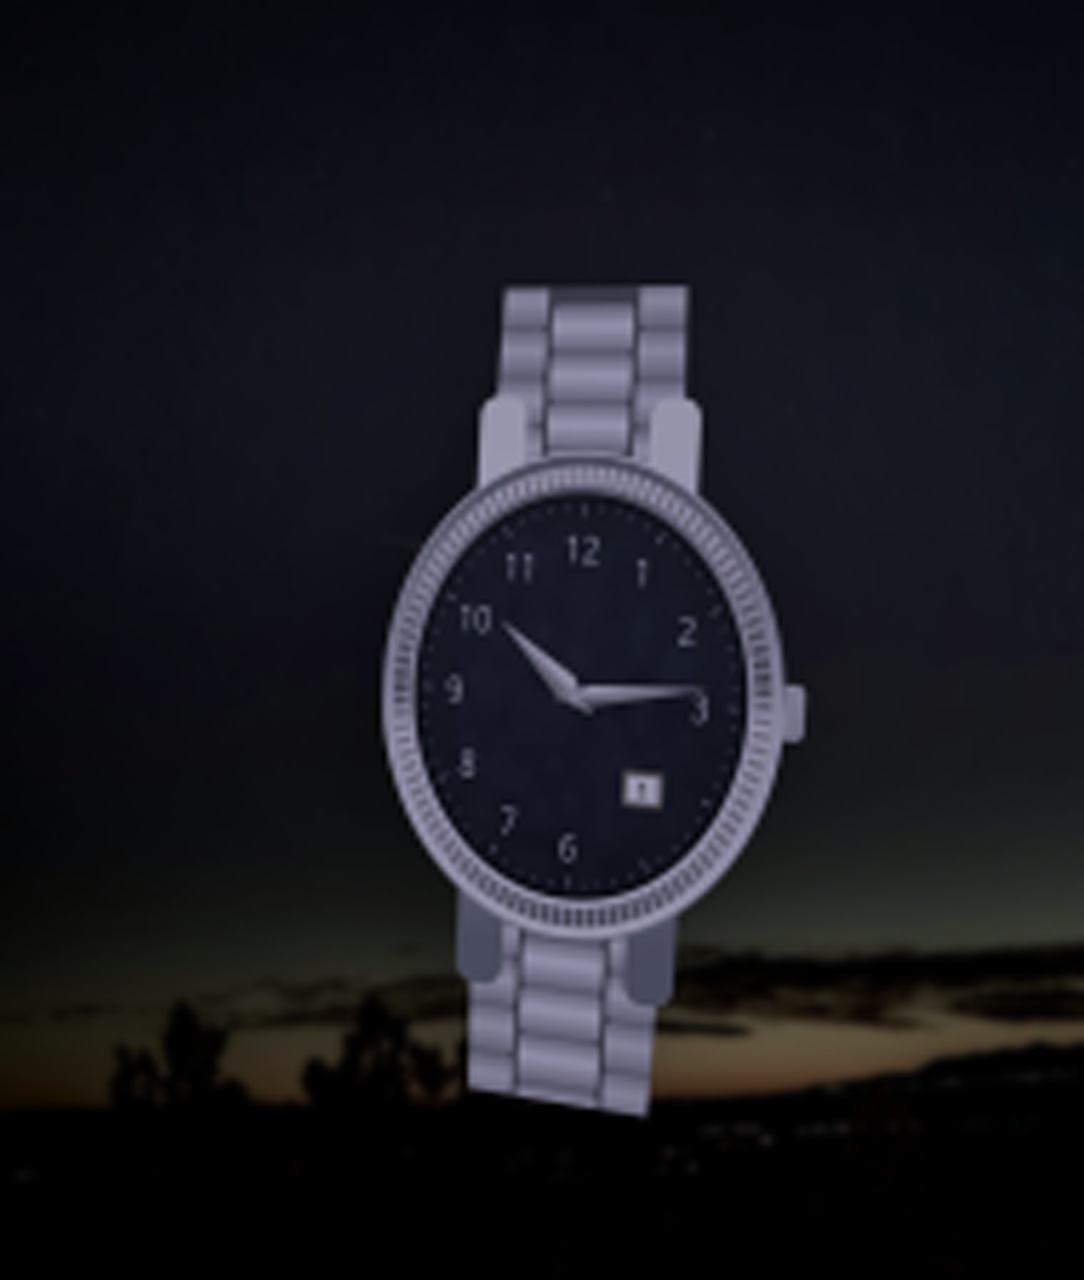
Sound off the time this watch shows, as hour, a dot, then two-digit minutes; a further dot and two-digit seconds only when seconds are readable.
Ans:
10.14
